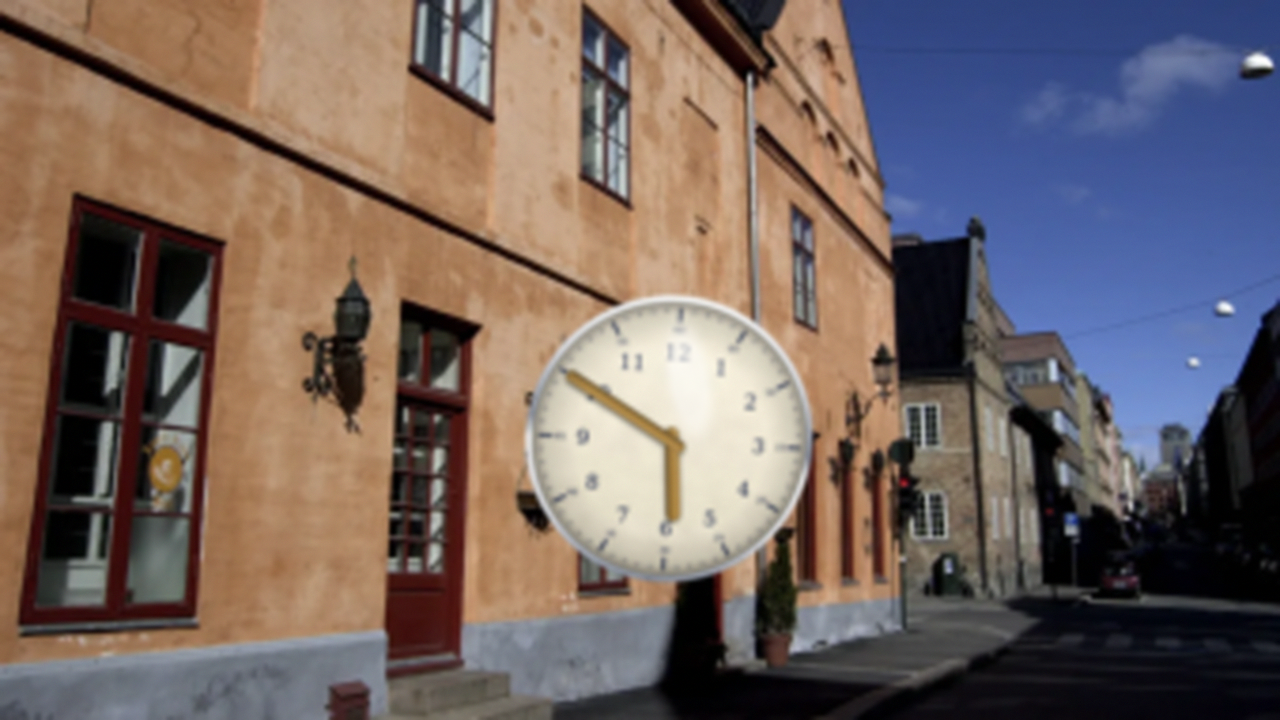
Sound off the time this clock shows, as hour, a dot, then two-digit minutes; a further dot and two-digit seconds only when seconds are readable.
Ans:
5.50
